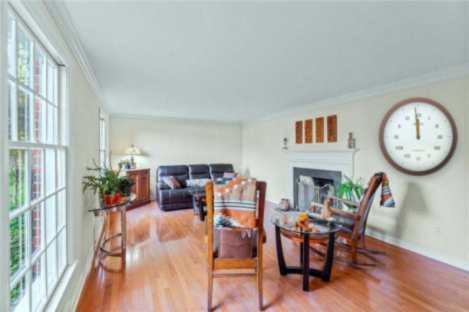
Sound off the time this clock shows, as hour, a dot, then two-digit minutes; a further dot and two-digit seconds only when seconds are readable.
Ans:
11.59
